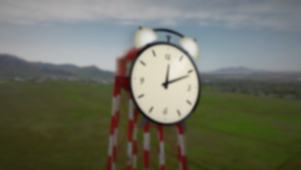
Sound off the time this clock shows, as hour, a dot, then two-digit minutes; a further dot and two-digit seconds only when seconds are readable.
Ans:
12.11
